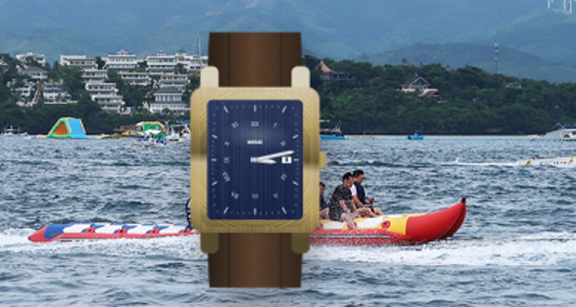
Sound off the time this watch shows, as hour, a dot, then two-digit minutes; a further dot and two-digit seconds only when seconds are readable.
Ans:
3.13
